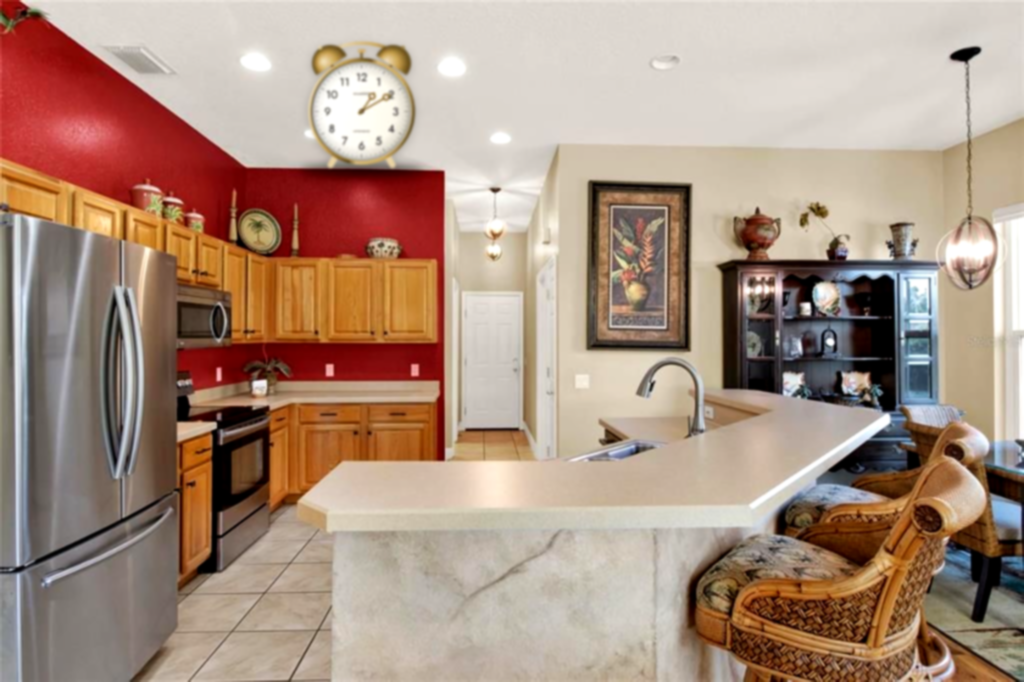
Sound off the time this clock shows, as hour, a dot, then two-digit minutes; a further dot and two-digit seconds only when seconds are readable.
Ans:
1.10
